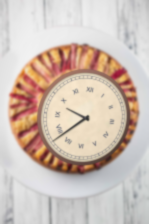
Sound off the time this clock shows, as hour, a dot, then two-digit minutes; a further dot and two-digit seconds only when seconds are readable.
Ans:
9.38
